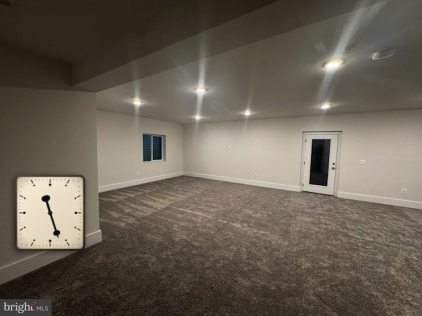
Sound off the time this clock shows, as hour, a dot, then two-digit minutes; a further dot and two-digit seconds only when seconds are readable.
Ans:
11.27
